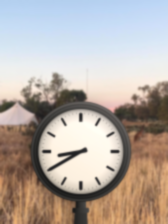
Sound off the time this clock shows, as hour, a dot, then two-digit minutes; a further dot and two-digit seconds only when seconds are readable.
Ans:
8.40
